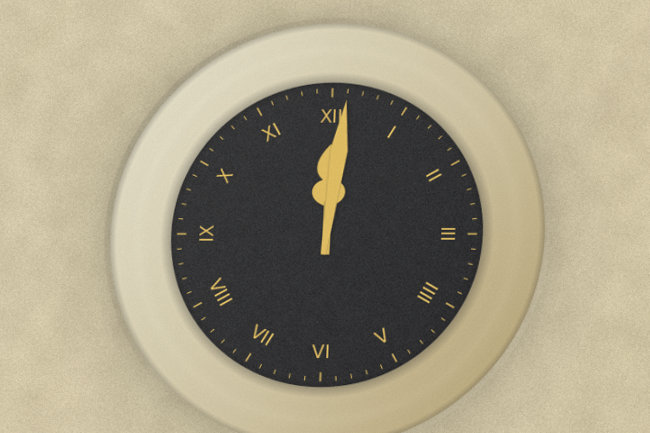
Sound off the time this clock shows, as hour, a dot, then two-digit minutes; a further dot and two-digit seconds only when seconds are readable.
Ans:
12.01
